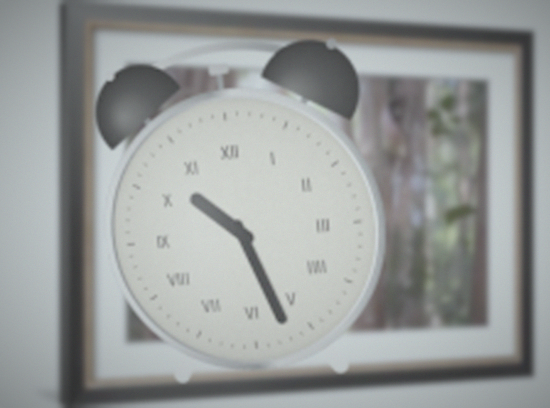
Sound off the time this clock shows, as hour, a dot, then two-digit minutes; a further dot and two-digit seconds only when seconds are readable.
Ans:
10.27
